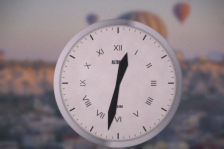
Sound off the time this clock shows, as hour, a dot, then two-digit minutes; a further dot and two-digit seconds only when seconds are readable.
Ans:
12.32
